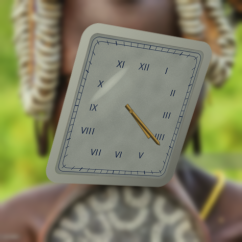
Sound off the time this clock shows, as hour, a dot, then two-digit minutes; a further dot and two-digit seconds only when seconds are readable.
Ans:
4.21
